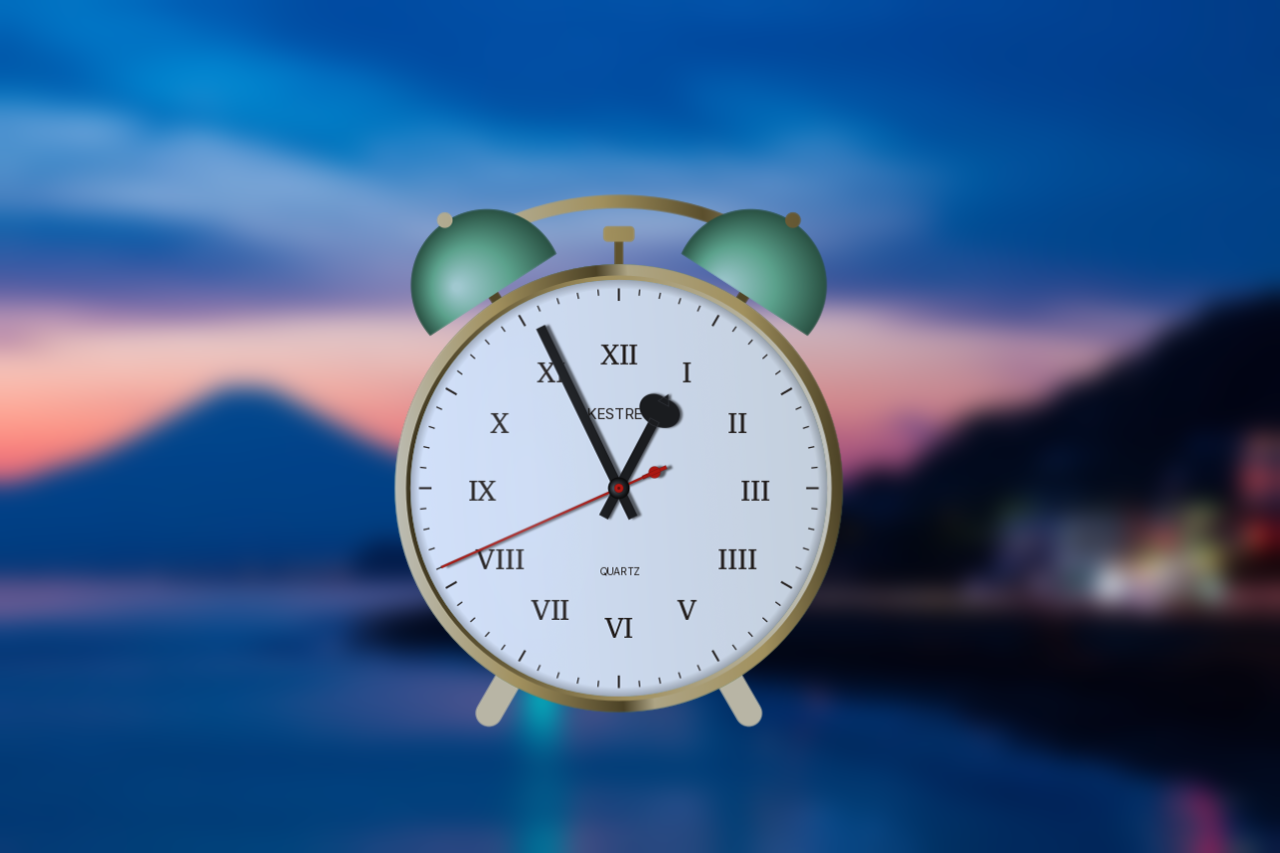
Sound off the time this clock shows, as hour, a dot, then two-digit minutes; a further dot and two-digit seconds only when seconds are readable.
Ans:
12.55.41
